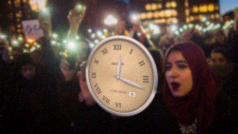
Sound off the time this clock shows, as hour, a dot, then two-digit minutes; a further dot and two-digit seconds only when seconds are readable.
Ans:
12.18
